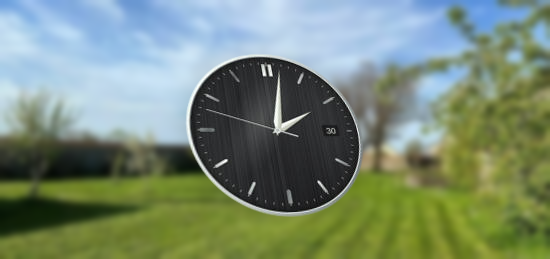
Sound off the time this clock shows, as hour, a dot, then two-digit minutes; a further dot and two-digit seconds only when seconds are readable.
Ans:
2.01.48
